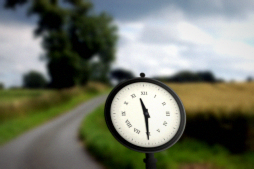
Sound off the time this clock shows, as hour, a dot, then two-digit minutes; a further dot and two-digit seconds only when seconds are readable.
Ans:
11.30
